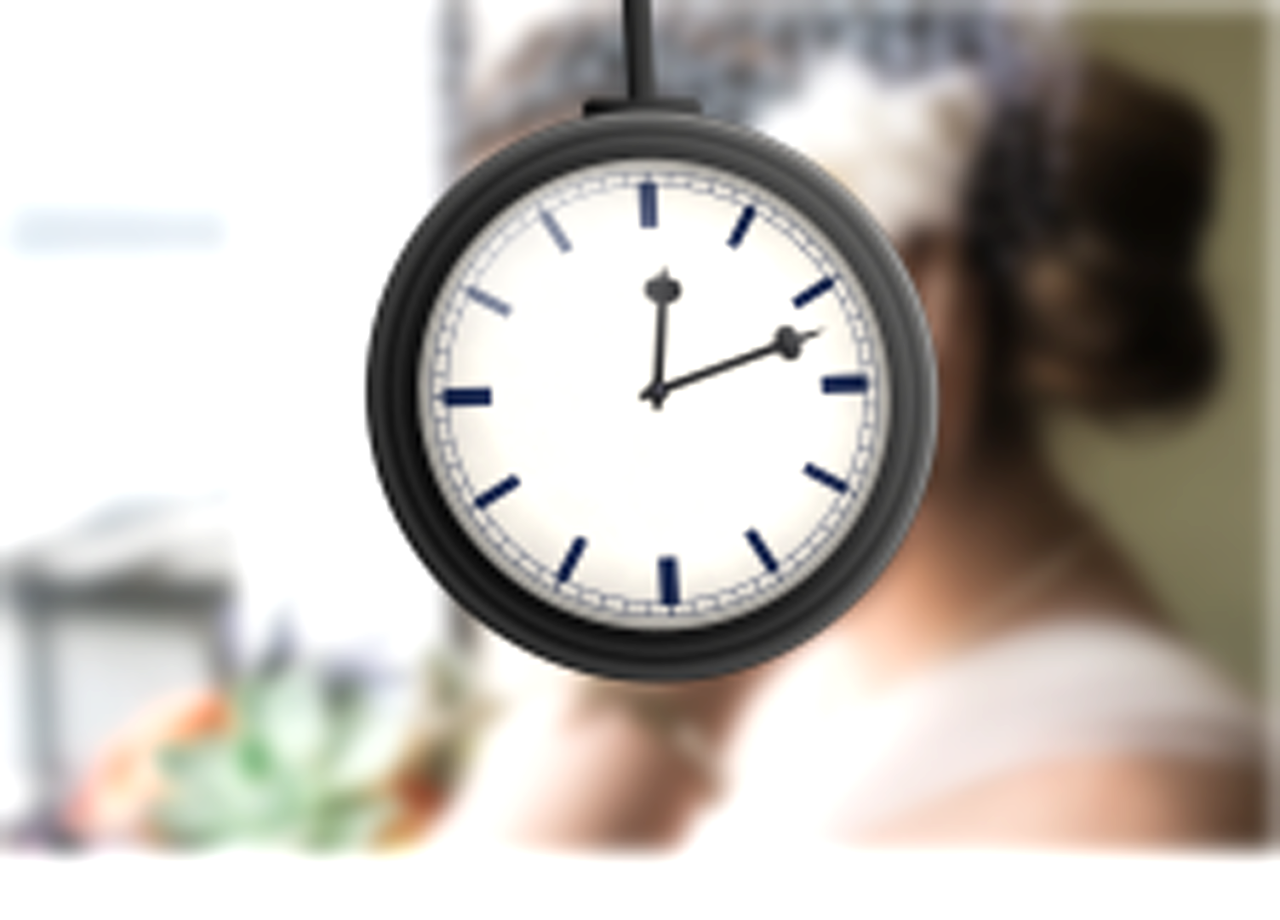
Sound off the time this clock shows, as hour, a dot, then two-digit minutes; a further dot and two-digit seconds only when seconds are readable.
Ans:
12.12
